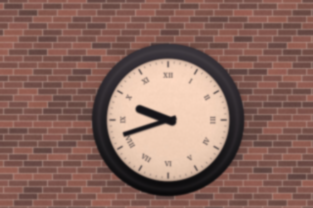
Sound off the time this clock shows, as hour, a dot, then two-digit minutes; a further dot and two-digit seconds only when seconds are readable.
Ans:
9.42
